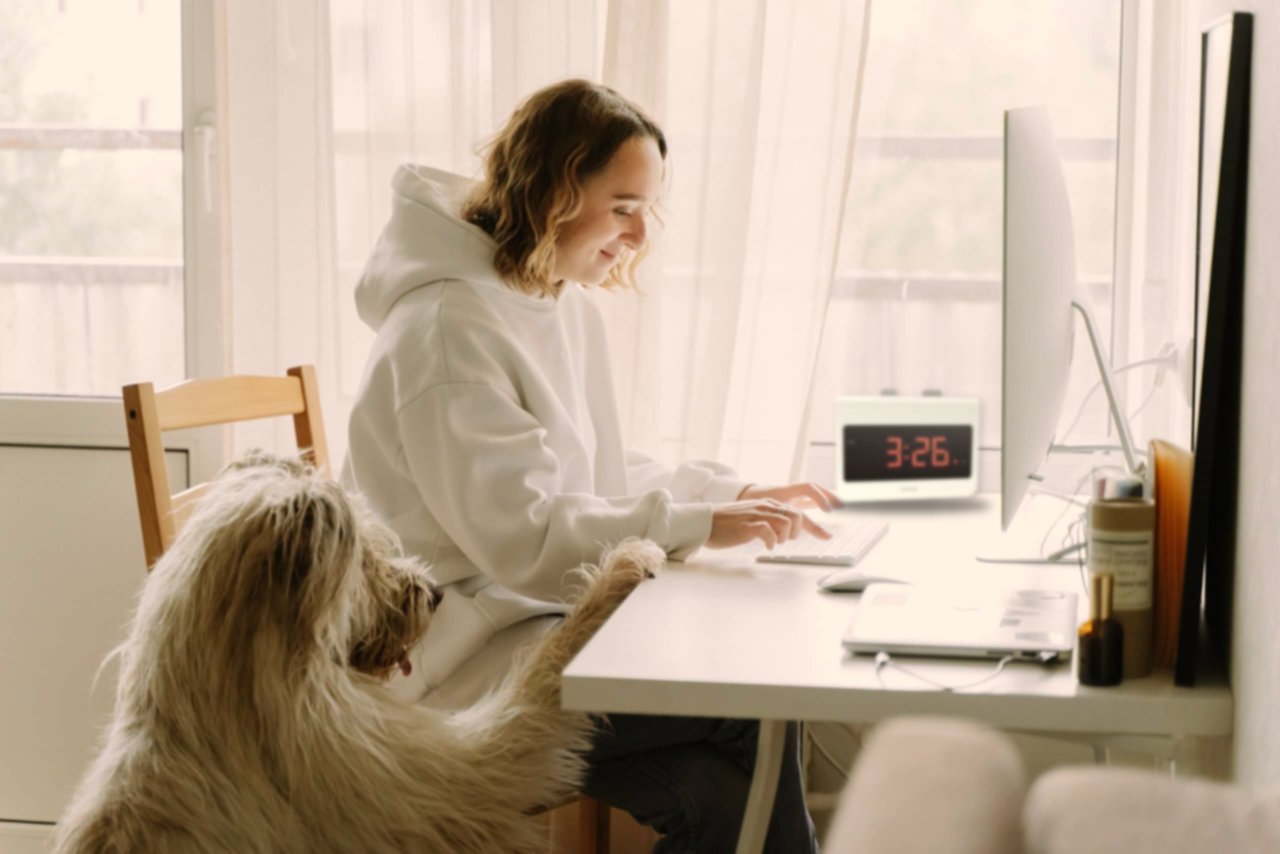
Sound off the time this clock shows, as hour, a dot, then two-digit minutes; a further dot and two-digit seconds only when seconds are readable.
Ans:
3.26
